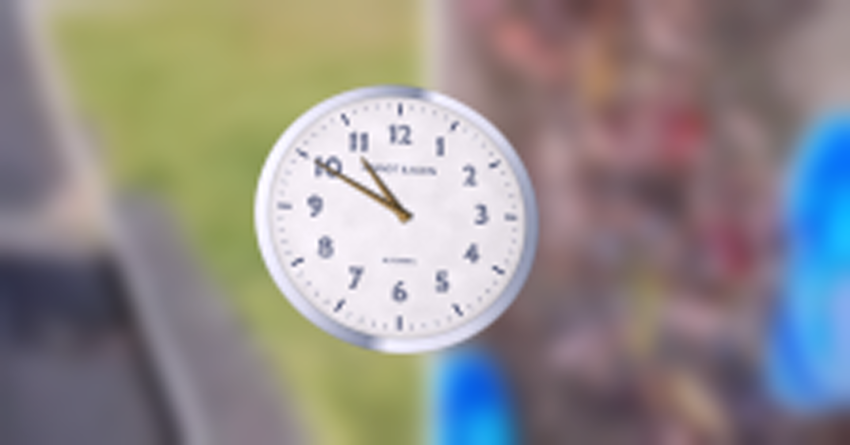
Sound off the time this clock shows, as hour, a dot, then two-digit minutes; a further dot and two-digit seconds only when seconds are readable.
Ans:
10.50
